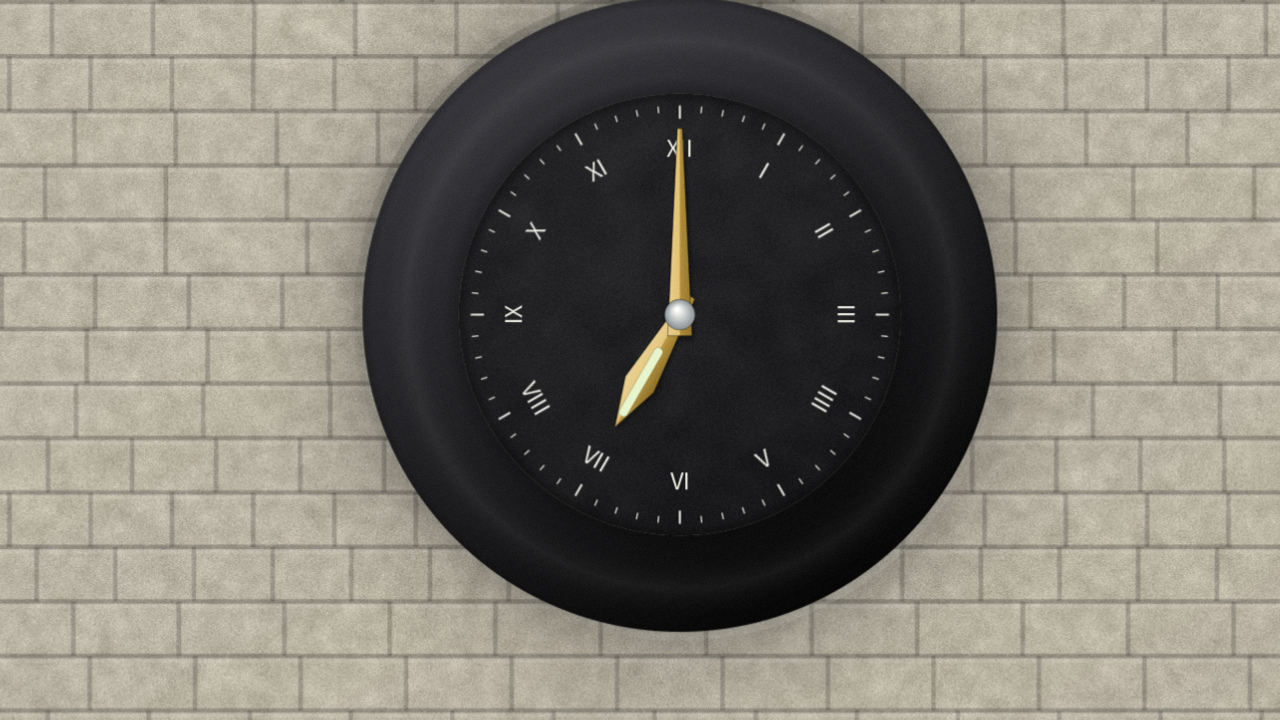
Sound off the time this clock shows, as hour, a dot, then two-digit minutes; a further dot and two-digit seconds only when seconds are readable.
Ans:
7.00
